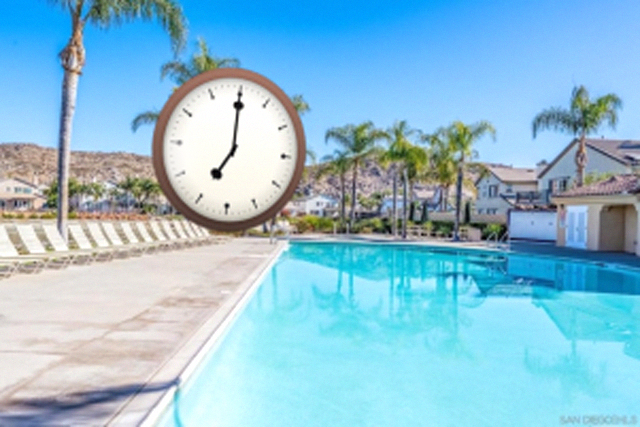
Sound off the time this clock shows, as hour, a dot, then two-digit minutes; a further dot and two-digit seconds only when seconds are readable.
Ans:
7.00
